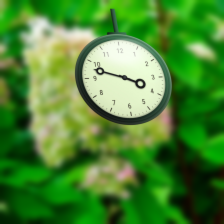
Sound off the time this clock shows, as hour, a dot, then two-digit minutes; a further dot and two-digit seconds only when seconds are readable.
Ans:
3.48
